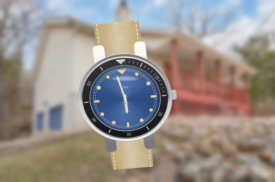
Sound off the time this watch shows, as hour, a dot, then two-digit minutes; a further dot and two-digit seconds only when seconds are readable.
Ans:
5.58
